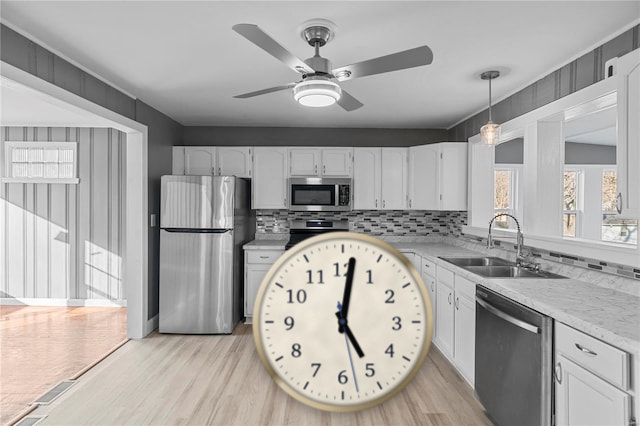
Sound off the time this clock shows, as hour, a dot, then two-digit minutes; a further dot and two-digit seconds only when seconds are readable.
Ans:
5.01.28
